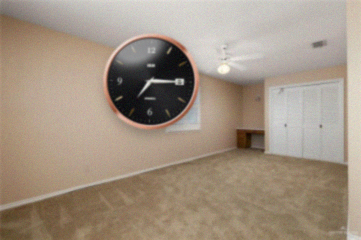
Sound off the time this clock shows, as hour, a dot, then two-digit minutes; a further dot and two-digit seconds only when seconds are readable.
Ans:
7.15
